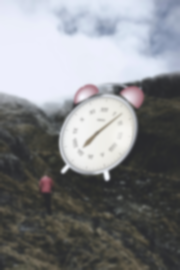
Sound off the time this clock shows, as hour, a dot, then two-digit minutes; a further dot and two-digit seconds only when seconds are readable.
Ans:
7.07
